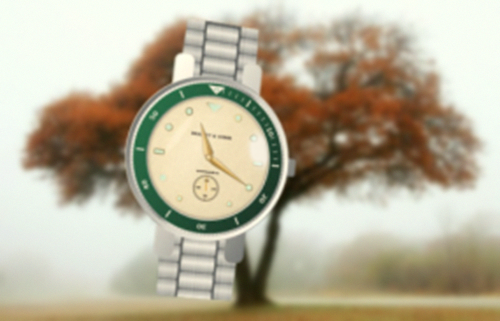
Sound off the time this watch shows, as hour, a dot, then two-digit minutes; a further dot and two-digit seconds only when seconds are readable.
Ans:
11.20
